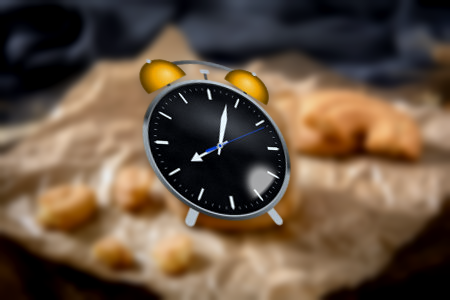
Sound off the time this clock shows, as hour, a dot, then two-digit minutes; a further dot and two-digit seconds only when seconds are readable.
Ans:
8.03.11
